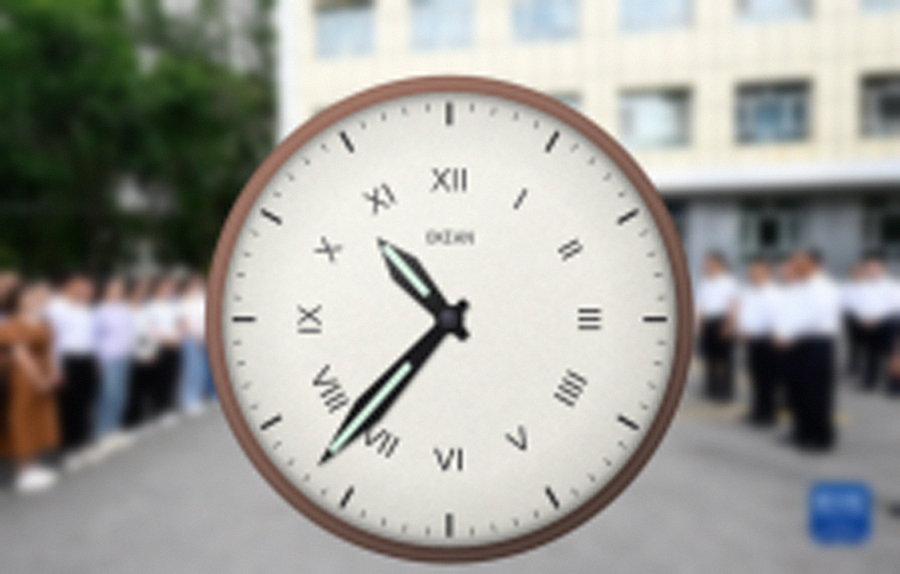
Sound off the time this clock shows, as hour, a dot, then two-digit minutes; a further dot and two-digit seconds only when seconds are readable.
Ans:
10.37
